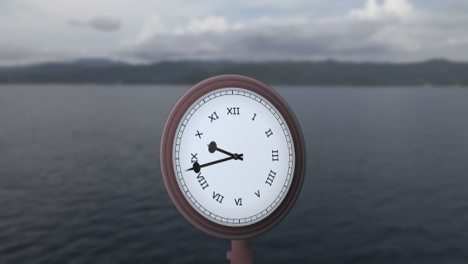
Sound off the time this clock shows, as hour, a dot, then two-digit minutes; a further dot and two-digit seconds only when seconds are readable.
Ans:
9.43
